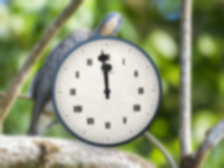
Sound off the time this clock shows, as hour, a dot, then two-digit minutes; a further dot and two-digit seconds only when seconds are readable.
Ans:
11.59
